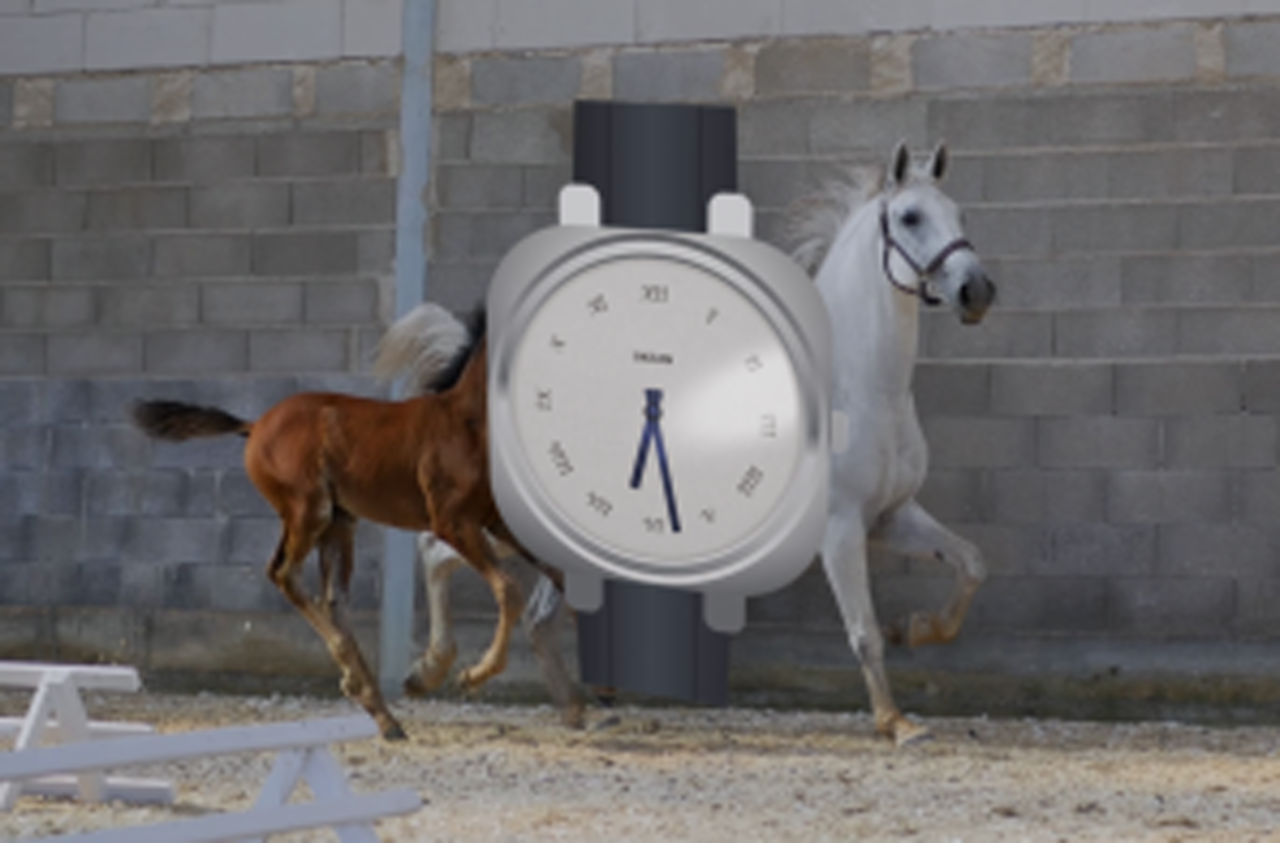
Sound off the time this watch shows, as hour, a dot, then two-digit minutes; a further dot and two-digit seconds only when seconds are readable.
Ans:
6.28
